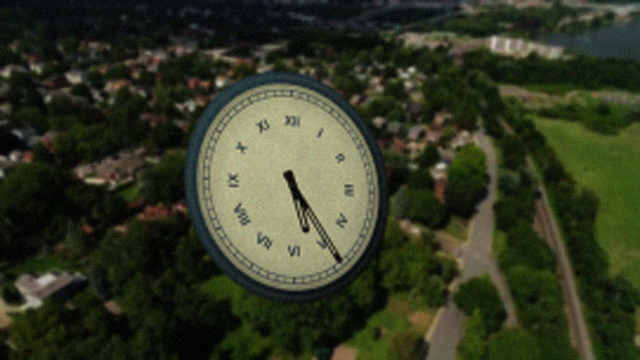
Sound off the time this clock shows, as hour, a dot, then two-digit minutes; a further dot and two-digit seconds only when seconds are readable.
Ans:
5.24
